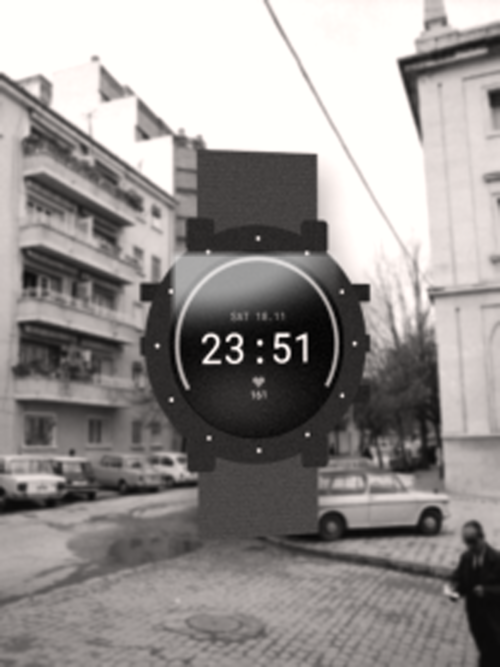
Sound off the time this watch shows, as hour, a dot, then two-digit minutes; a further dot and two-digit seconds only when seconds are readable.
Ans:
23.51
